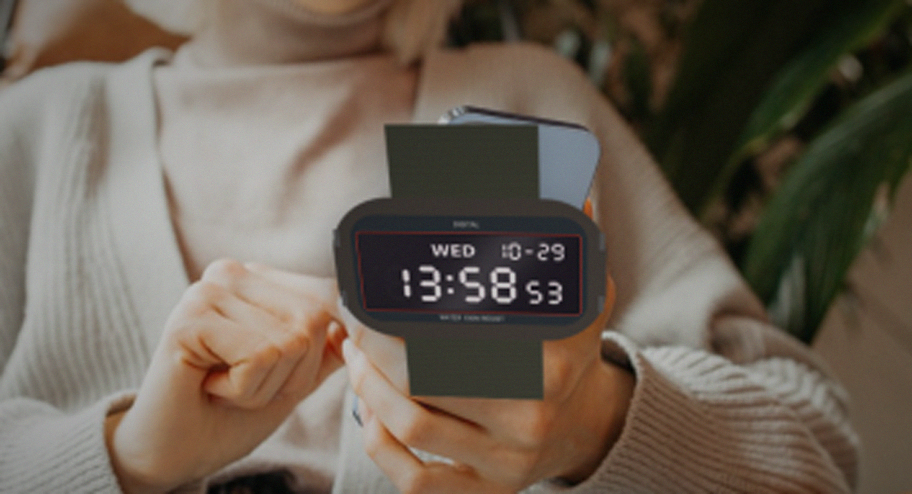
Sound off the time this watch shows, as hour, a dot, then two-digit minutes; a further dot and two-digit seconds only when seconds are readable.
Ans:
13.58.53
